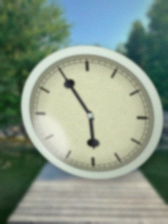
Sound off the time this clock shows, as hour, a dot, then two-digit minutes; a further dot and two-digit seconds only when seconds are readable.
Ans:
5.55
